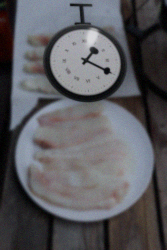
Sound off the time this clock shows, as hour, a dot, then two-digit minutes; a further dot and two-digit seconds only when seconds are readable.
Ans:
1.20
